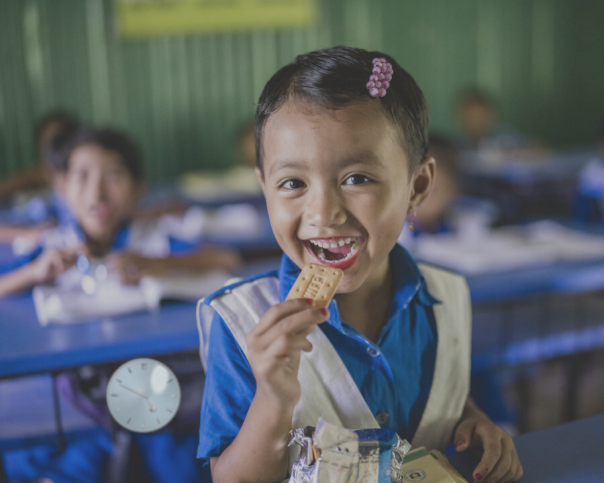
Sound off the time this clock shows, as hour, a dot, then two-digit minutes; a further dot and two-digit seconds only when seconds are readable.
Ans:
4.49
